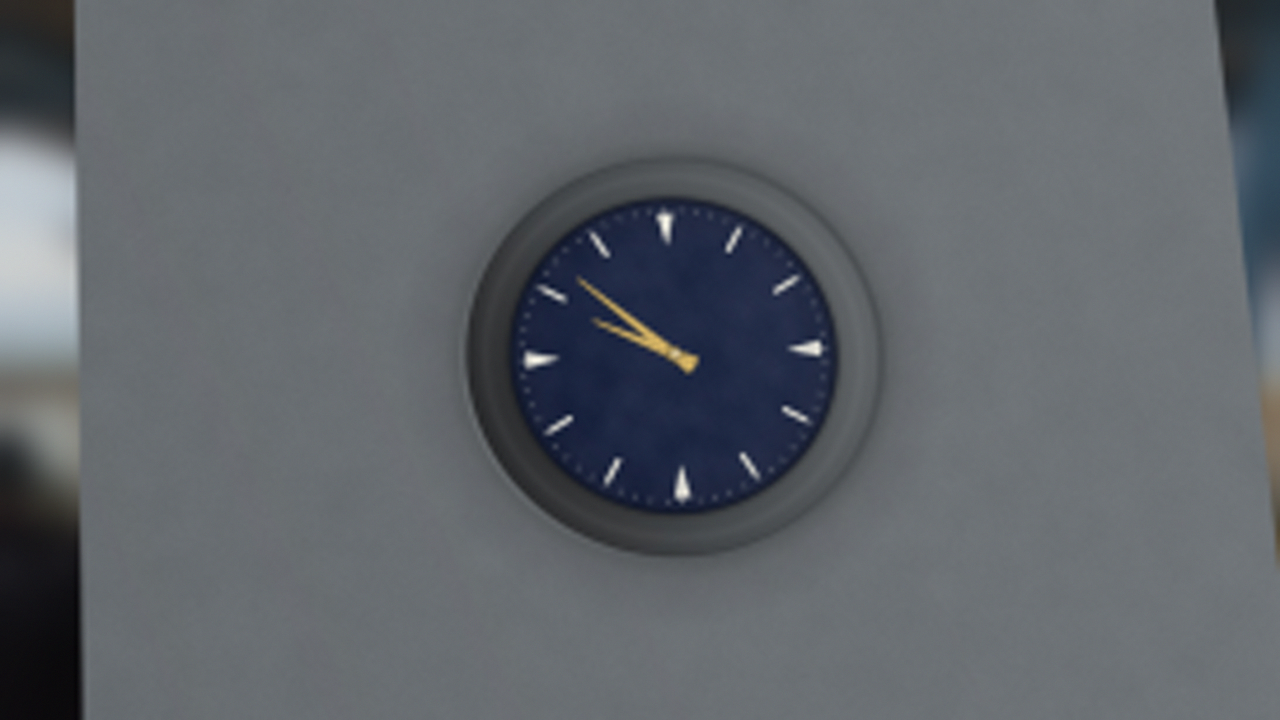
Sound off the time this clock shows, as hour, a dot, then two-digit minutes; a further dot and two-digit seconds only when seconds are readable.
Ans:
9.52
